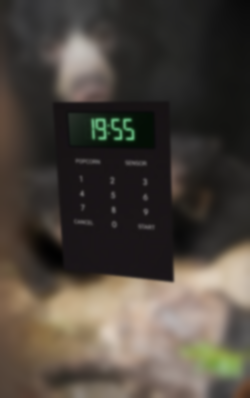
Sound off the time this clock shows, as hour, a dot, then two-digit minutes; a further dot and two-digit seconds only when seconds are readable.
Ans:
19.55
